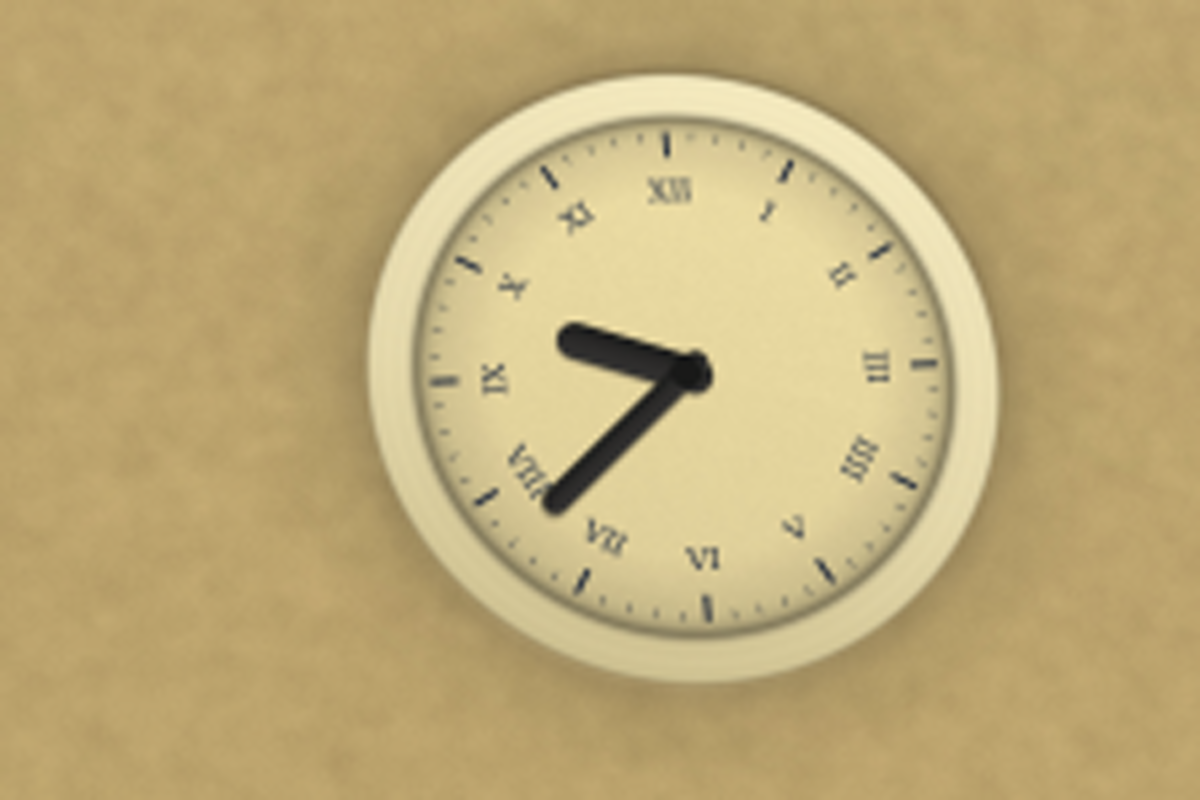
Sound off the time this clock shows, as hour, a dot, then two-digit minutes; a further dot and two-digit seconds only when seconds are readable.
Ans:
9.38
